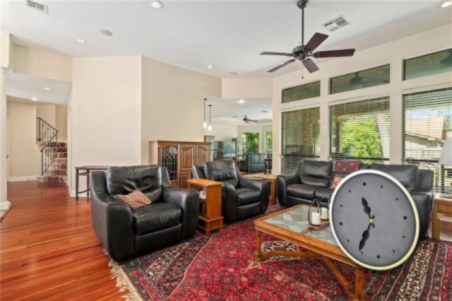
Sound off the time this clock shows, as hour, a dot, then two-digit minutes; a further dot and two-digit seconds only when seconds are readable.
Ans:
11.36
